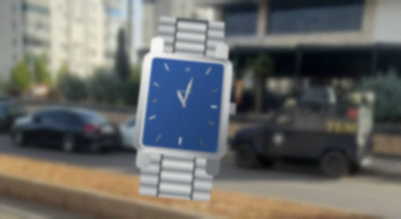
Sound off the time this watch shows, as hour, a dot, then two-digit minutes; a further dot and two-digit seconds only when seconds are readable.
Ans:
11.02
